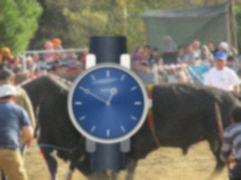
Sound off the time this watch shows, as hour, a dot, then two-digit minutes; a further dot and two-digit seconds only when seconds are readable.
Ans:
12.50
